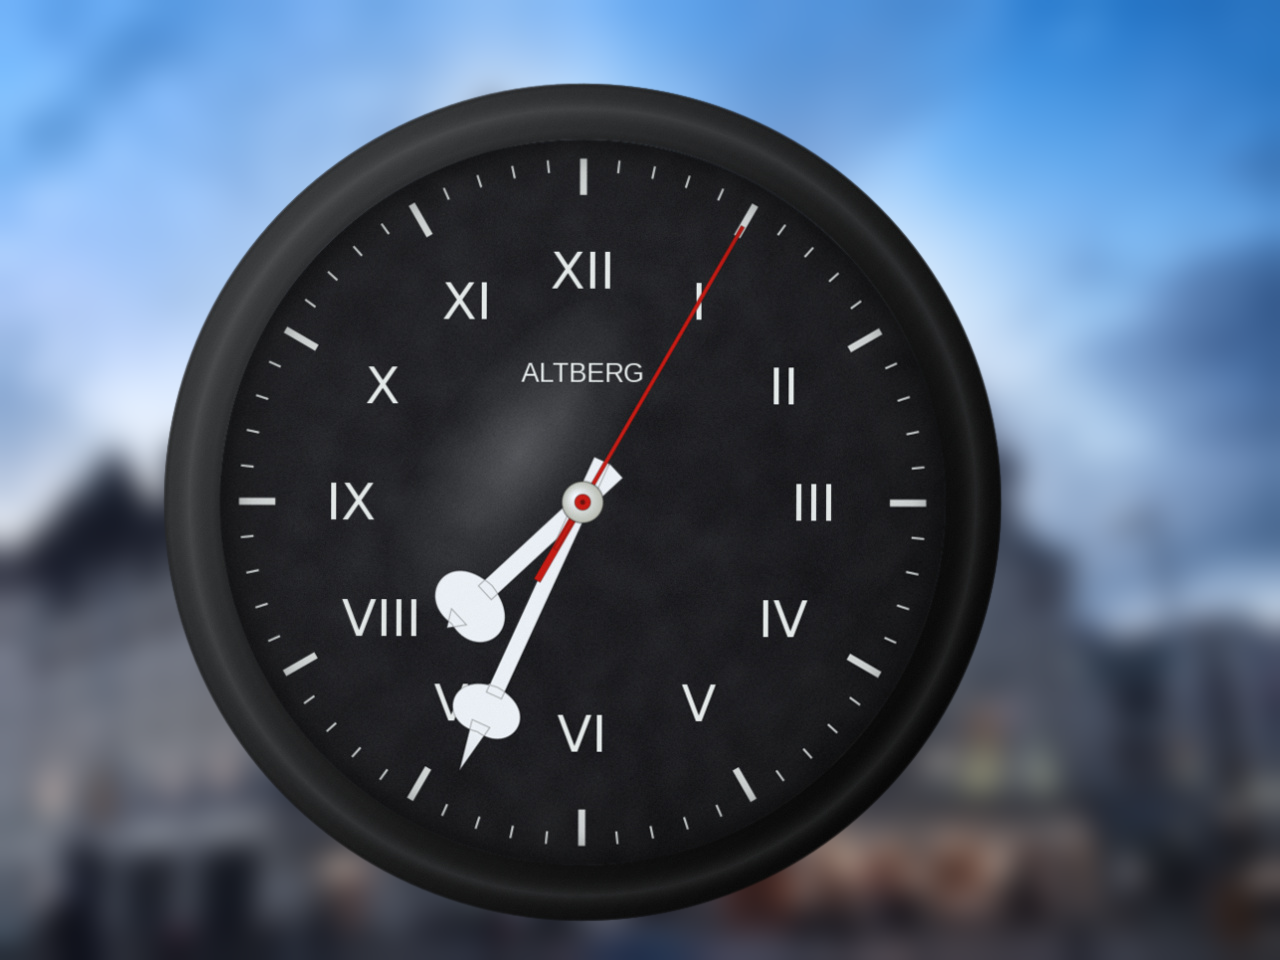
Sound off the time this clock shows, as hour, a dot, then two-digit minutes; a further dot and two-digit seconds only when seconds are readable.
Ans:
7.34.05
